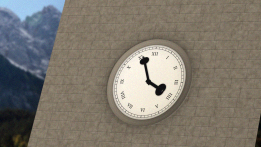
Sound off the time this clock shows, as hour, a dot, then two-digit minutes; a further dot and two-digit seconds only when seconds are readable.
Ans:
3.56
